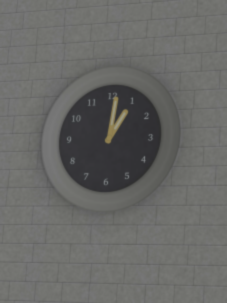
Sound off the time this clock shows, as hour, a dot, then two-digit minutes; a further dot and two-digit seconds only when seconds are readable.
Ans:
1.01
